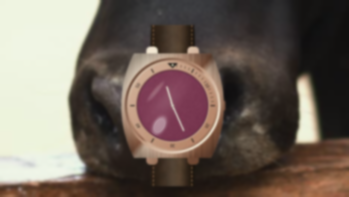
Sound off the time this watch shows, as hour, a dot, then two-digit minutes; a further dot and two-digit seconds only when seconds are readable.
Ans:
11.26
